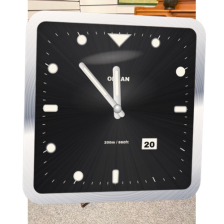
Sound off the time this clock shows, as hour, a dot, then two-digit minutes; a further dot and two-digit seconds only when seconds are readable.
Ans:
11.53
